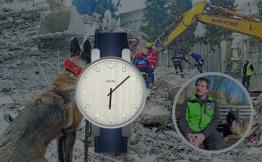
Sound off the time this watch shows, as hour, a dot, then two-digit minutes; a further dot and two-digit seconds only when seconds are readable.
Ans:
6.08
